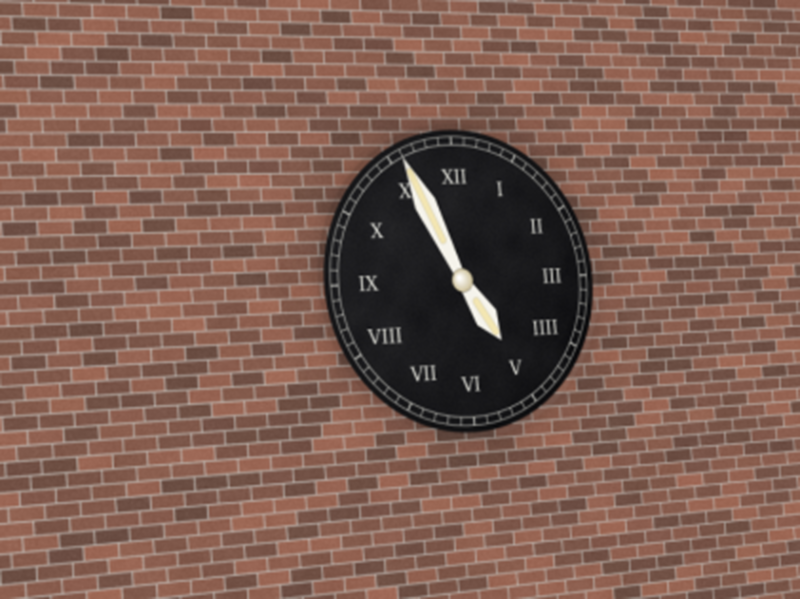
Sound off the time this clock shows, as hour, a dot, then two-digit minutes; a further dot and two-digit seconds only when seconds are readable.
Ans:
4.56
